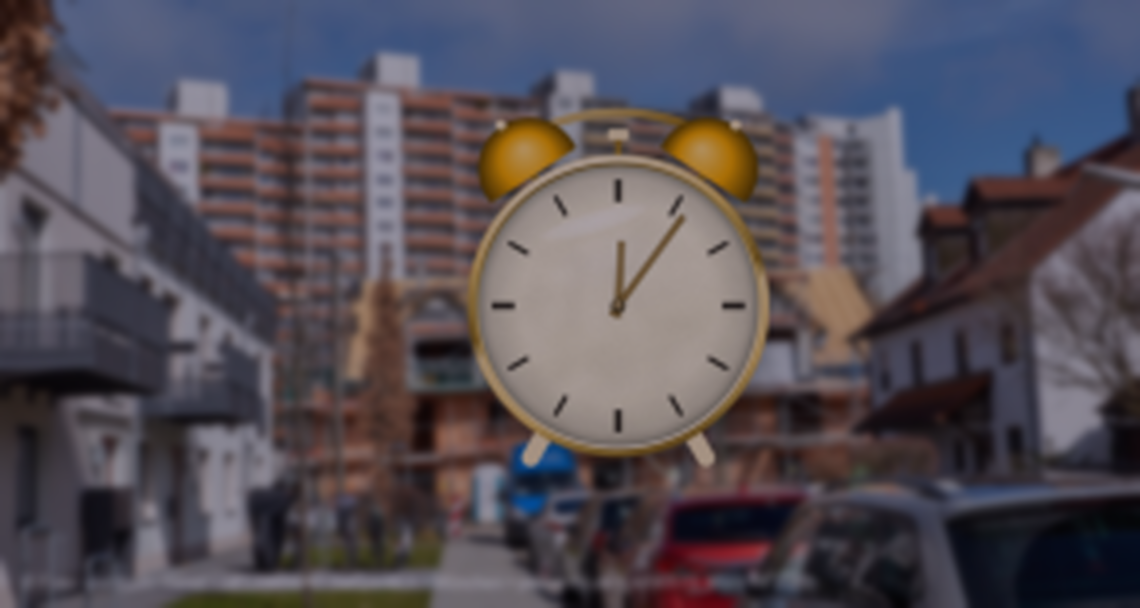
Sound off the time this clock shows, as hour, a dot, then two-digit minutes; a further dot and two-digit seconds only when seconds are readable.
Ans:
12.06
